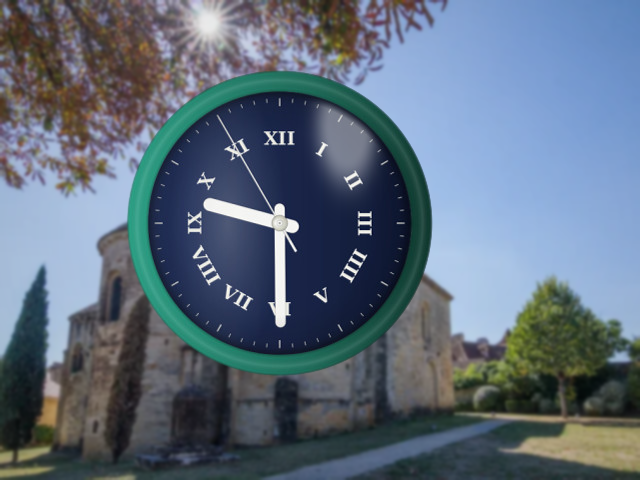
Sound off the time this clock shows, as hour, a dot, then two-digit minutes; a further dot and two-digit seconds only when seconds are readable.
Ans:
9.29.55
